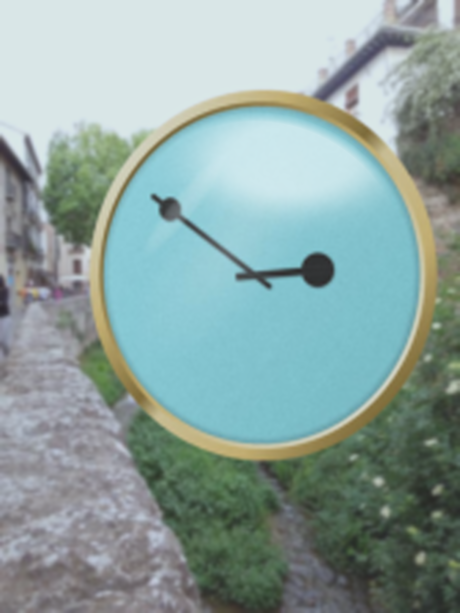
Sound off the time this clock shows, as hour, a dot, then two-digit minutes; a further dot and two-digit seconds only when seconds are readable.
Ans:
2.51
